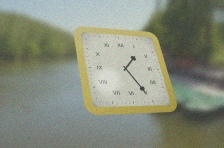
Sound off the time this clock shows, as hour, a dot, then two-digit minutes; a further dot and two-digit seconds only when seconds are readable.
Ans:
1.25
